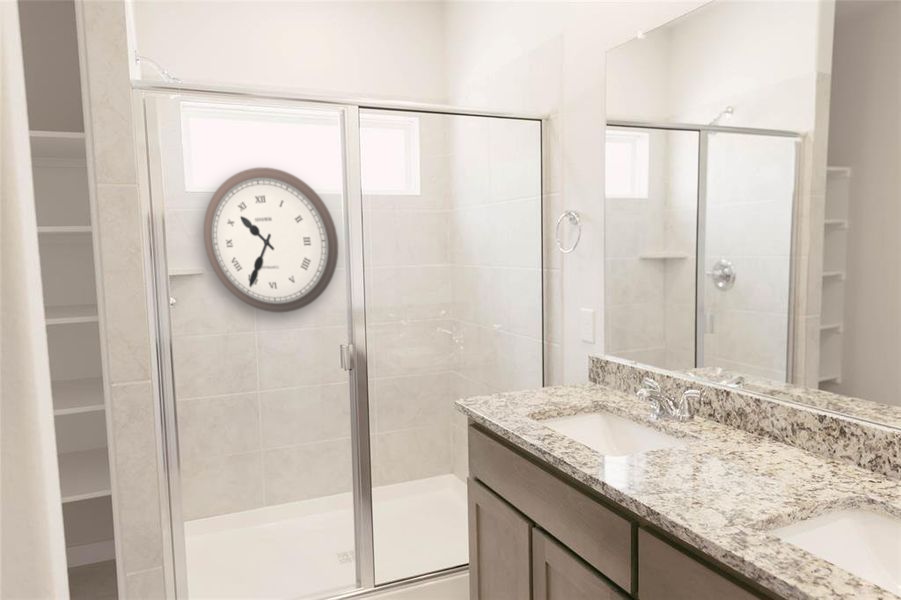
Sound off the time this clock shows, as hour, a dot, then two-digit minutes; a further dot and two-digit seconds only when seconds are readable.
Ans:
10.35
